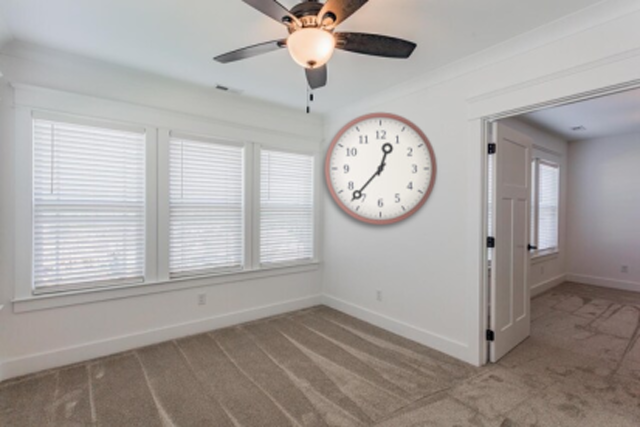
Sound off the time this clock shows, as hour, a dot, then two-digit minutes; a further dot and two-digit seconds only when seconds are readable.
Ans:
12.37
